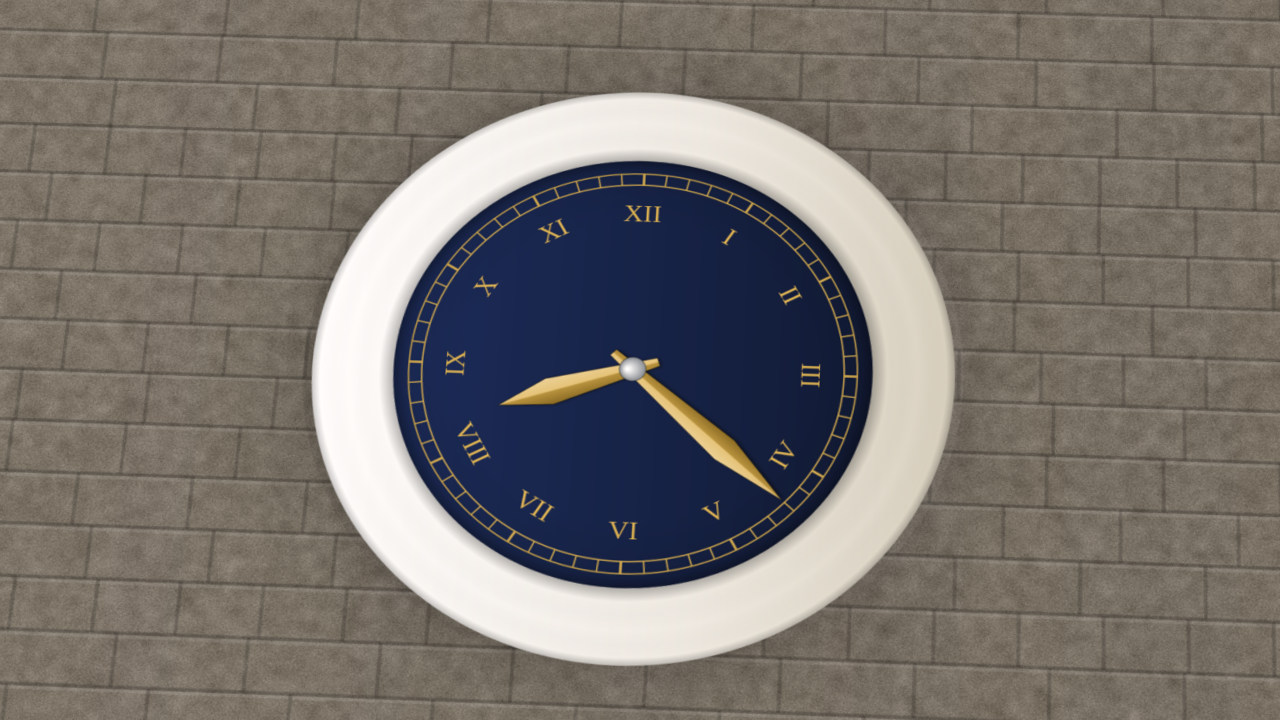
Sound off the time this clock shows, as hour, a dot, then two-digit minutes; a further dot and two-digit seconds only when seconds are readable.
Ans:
8.22
